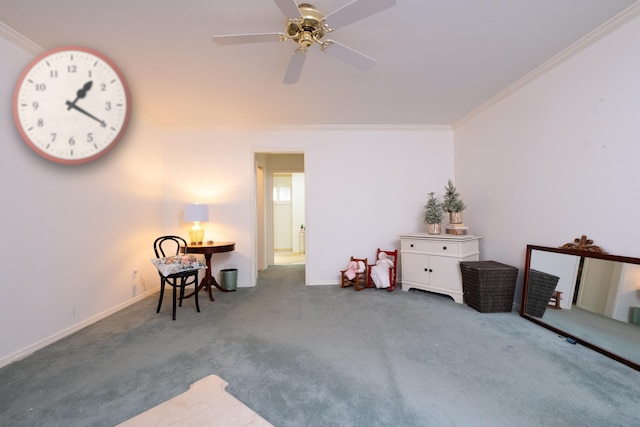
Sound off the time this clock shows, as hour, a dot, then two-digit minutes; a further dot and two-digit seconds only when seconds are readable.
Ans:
1.20
